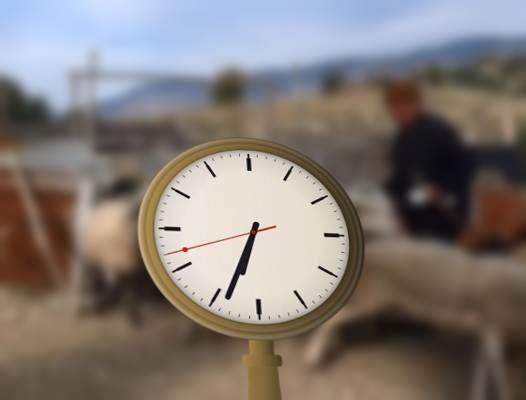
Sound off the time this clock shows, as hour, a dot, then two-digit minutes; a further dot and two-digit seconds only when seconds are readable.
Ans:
6.33.42
